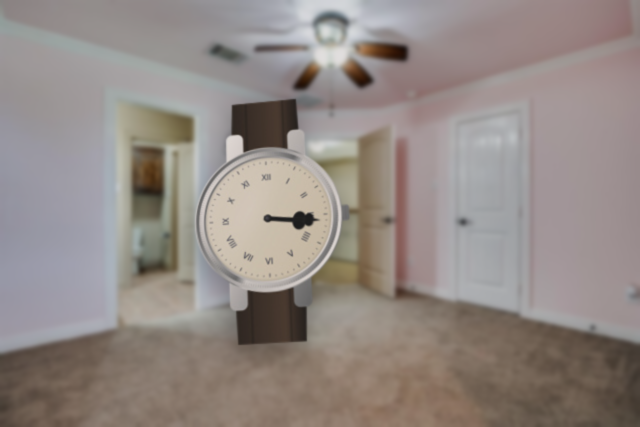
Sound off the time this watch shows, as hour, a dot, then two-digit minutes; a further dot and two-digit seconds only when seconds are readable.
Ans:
3.16
